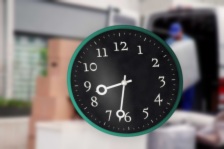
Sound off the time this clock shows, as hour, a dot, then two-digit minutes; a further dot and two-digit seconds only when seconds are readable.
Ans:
8.32
